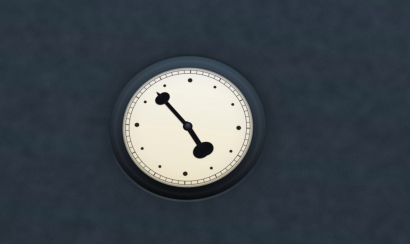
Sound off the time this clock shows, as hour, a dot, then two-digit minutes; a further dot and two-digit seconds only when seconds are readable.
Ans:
4.53
